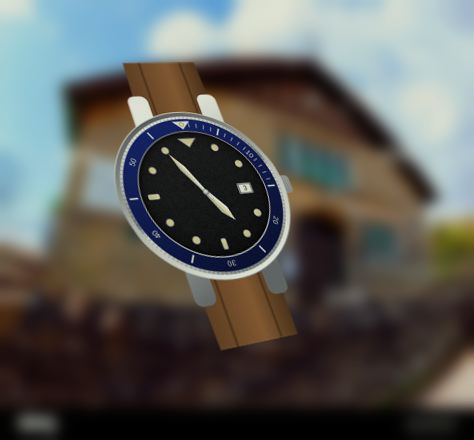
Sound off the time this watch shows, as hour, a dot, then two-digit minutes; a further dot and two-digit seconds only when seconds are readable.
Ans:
4.55
